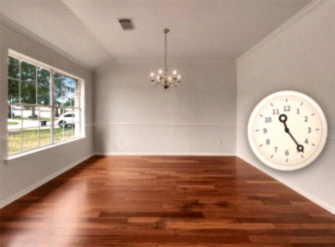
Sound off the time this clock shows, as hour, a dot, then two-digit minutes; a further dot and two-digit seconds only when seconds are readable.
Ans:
11.24
